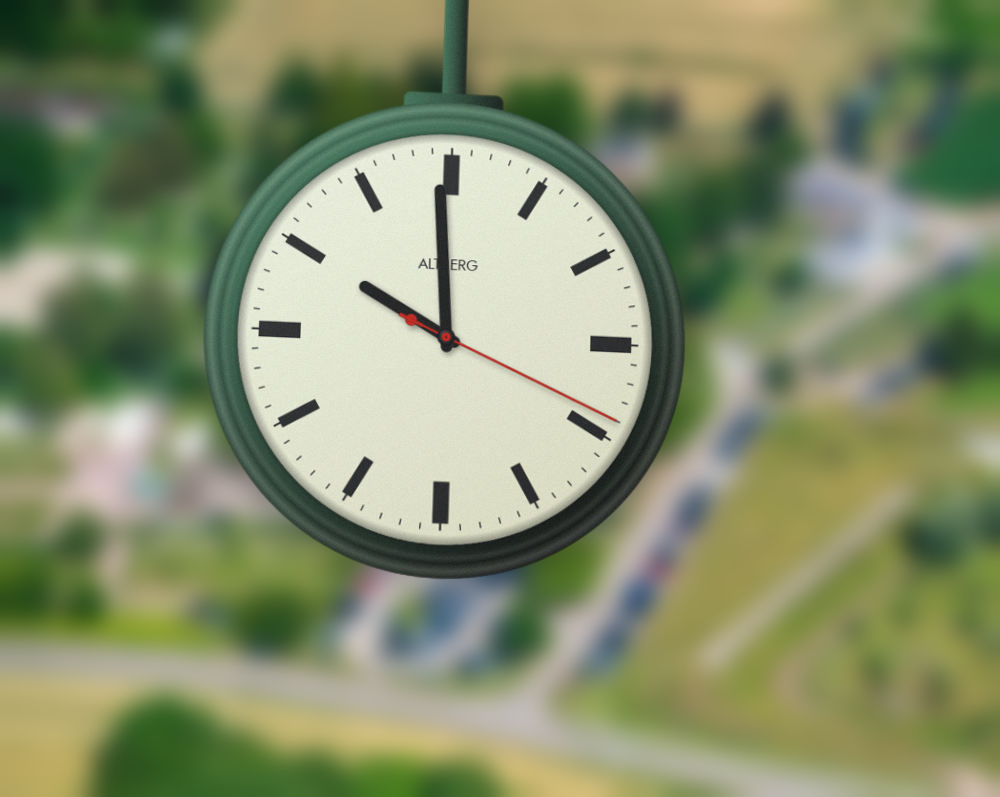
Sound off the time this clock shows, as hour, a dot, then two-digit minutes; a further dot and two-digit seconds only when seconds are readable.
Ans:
9.59.19
